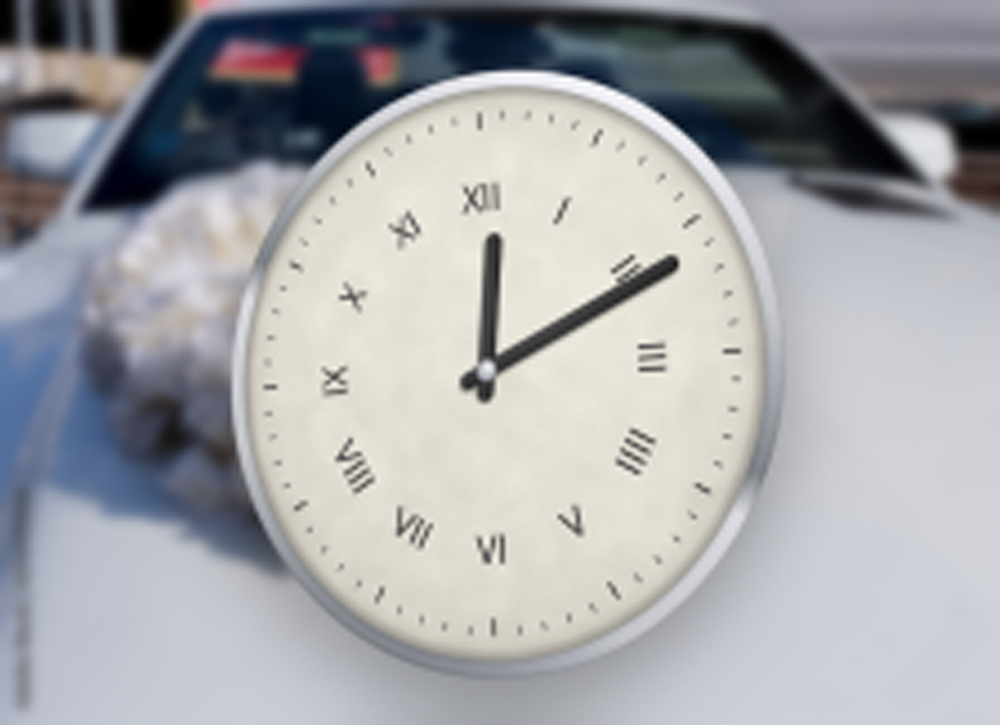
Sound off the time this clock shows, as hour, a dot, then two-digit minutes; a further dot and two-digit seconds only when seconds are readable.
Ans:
12.11
